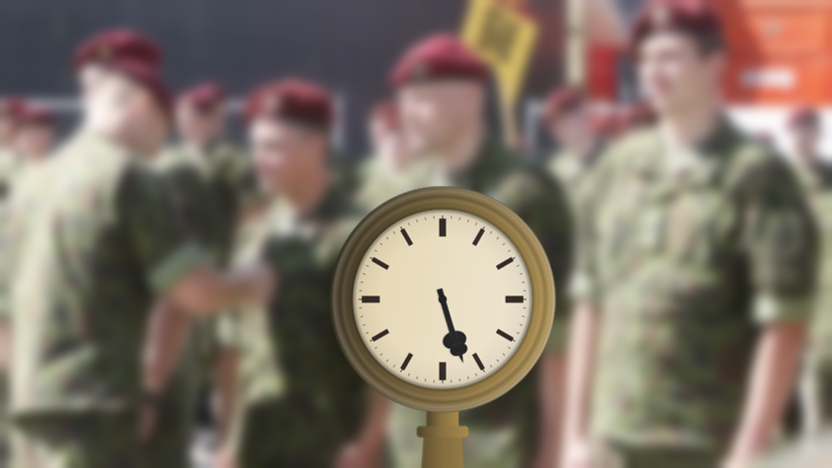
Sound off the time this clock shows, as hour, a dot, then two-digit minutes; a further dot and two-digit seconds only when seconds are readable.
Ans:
5.27
